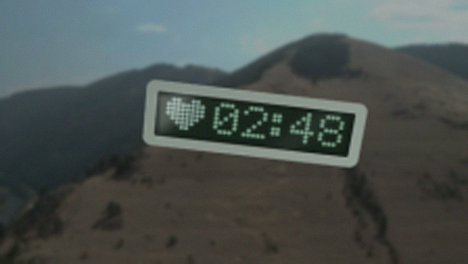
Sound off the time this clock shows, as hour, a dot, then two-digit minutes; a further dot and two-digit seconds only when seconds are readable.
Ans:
2.48
